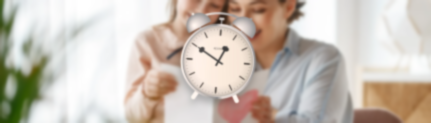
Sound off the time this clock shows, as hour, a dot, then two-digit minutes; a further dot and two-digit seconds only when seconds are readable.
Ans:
12.50
